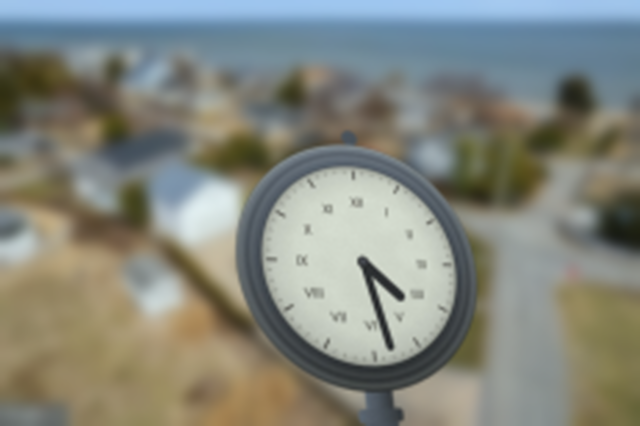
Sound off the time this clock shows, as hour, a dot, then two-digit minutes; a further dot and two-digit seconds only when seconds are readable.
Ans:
4.28
